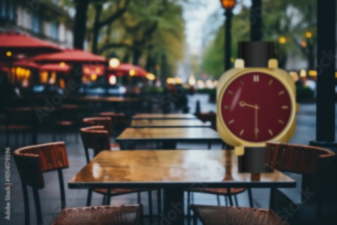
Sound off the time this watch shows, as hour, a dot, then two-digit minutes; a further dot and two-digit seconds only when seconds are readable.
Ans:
9.30
